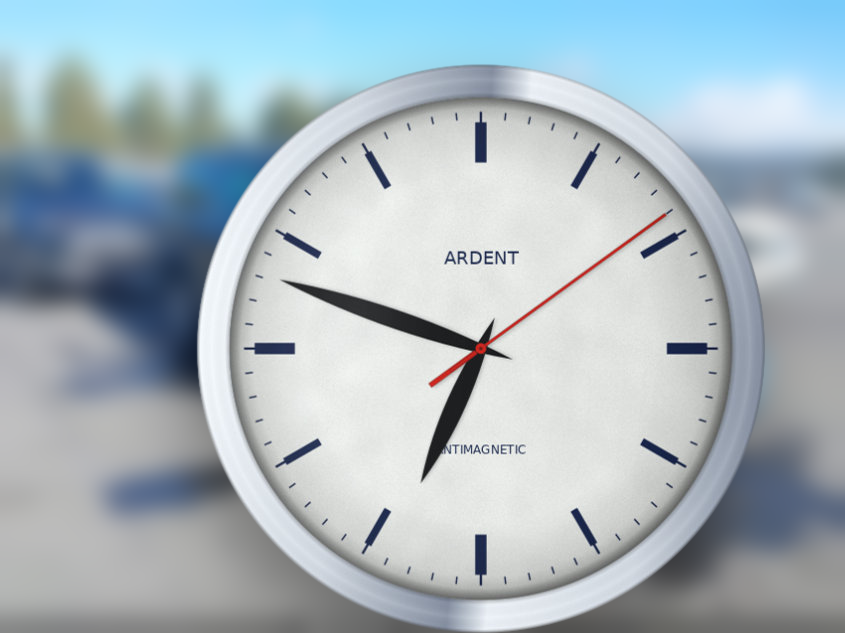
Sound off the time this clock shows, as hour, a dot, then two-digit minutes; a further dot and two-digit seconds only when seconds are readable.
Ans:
6.48.09
